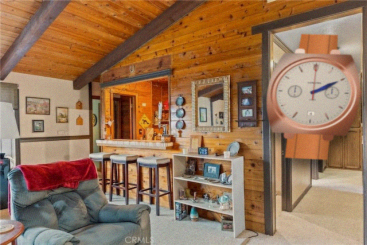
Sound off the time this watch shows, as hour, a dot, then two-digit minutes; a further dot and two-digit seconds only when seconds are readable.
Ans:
2.10
